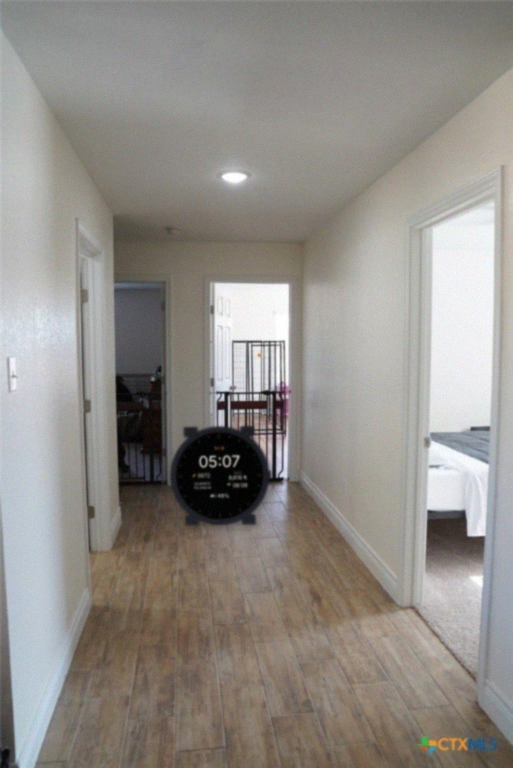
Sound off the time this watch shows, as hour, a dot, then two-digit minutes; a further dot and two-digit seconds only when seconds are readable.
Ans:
5.07
